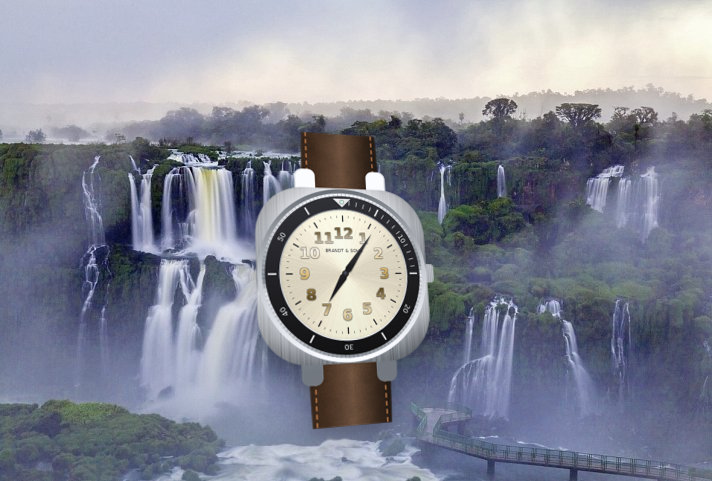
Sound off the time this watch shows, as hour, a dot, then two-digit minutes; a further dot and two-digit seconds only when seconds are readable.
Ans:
7.06
